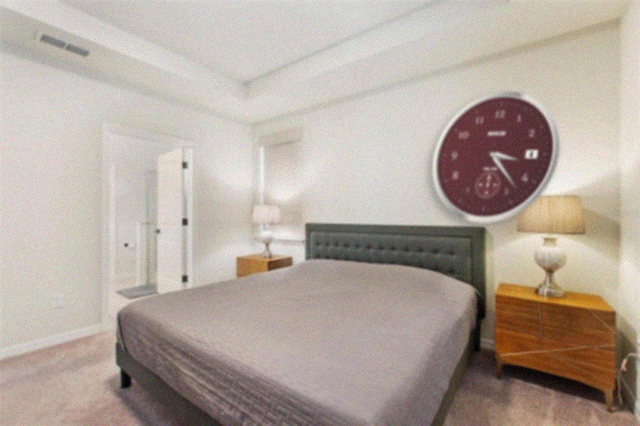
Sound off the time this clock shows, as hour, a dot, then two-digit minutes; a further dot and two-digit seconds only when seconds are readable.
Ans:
3.23
